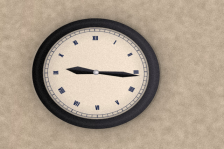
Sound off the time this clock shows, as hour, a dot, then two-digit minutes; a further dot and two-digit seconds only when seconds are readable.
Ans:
9.16
